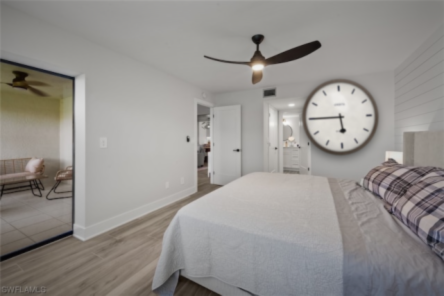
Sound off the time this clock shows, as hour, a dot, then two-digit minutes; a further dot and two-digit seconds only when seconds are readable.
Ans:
5.45
